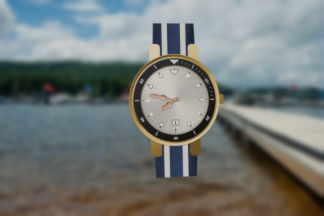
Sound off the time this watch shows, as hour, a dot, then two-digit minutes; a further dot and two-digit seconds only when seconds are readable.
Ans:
7.47
